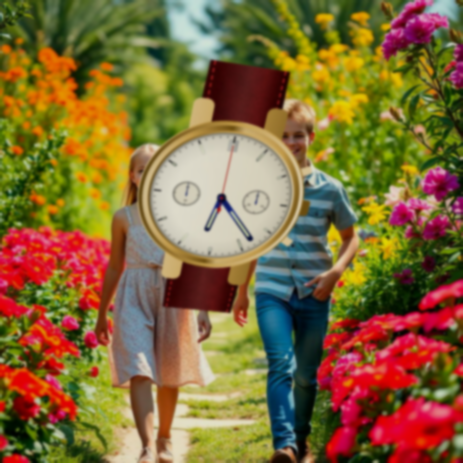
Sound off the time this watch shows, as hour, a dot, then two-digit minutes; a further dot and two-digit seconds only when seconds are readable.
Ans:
6.23
